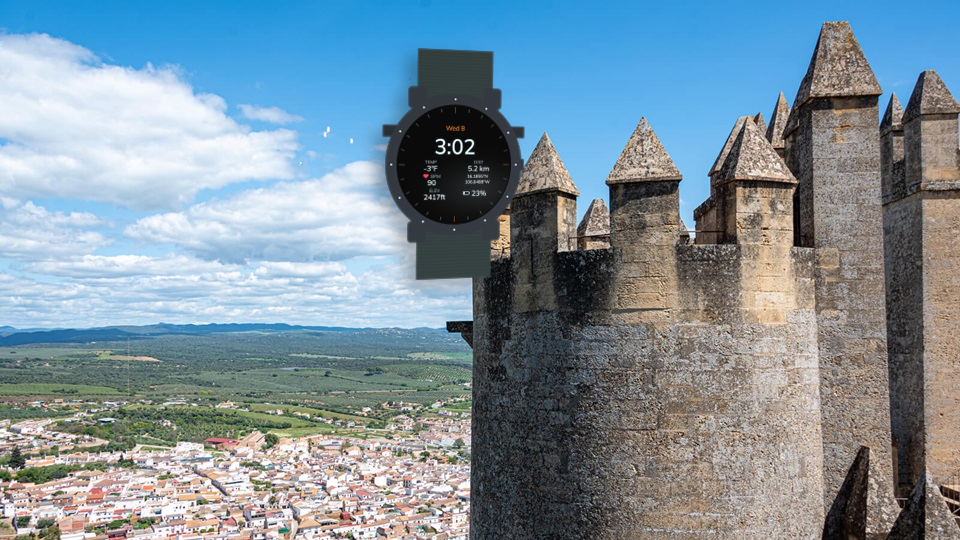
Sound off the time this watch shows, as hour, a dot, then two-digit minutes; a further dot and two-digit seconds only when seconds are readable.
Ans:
3.02
